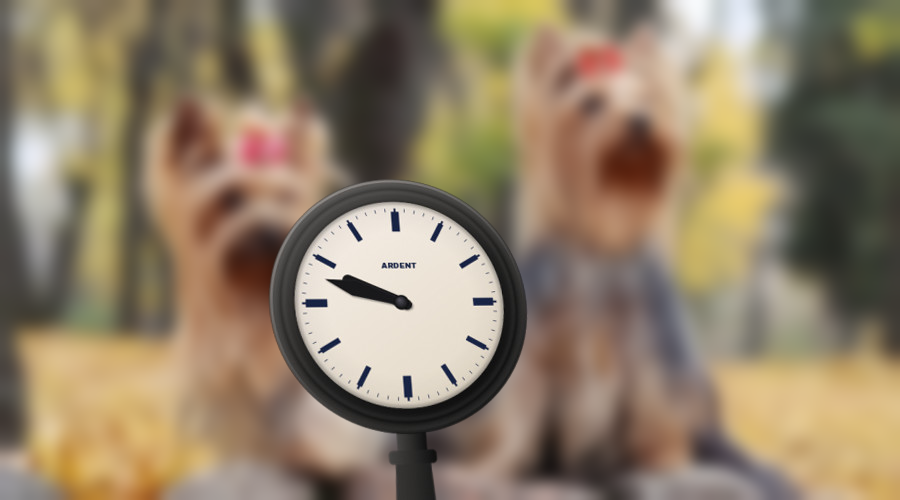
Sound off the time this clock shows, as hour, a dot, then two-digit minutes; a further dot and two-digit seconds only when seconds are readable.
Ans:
9.48
